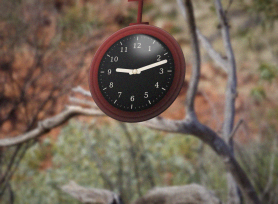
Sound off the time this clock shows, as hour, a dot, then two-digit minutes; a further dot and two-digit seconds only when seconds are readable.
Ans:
9.12
